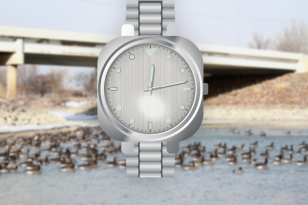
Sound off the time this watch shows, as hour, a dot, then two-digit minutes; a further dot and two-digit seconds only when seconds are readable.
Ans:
12.13
